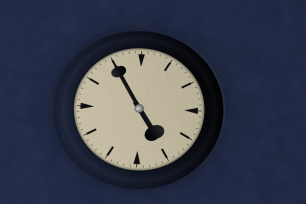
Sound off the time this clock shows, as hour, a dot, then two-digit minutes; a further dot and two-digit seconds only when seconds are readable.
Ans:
4.55
